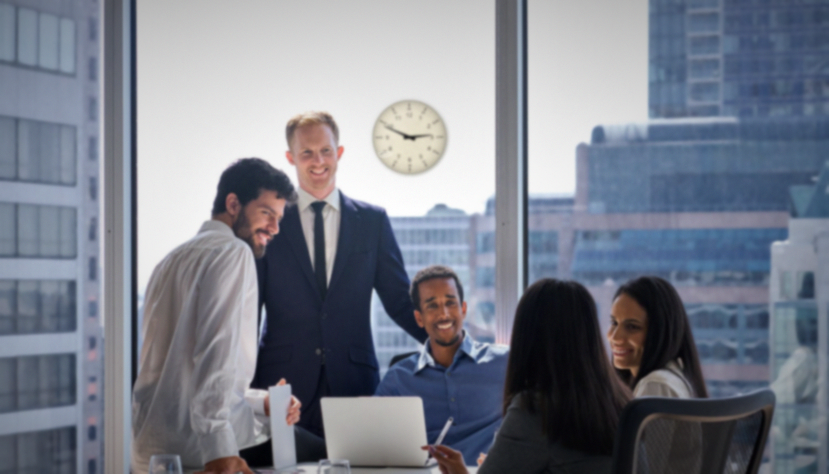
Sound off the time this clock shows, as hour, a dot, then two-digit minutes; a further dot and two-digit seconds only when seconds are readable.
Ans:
2.49
